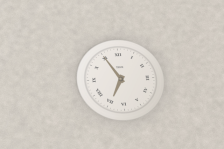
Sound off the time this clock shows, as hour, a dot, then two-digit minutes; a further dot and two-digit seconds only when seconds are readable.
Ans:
6.55
